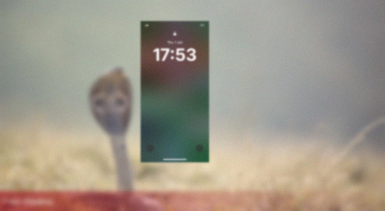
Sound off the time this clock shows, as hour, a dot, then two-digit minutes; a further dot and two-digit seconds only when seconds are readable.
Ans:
17.53
